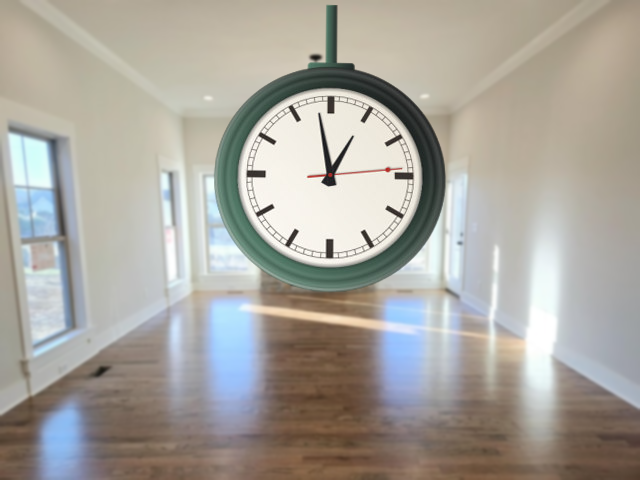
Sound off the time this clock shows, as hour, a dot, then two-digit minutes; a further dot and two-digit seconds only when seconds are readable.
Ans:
12.58.14
